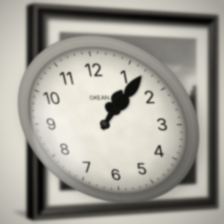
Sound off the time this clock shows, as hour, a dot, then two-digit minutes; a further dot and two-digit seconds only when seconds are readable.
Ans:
1.07
